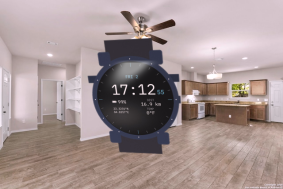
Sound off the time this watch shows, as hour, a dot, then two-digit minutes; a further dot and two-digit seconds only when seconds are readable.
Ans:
17.12
